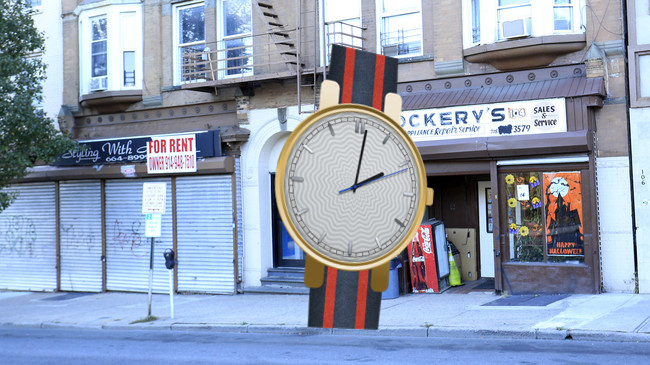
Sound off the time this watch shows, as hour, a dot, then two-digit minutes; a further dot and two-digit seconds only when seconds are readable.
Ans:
2.01.11
